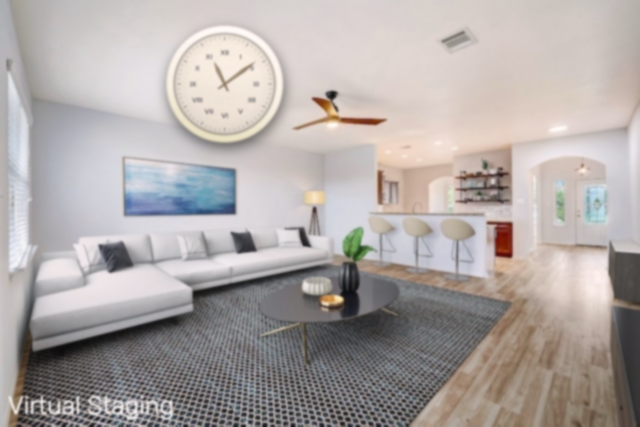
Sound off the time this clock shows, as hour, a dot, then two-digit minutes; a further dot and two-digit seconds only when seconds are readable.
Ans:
11.09
